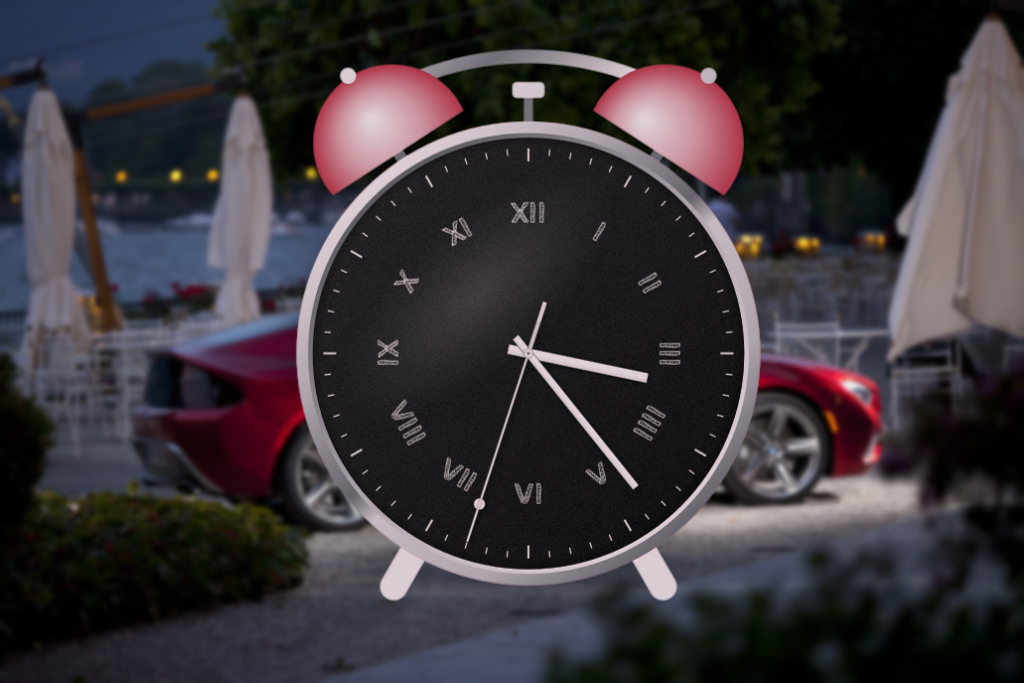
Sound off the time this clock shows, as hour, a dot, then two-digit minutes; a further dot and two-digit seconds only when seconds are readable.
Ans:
3.23.33
